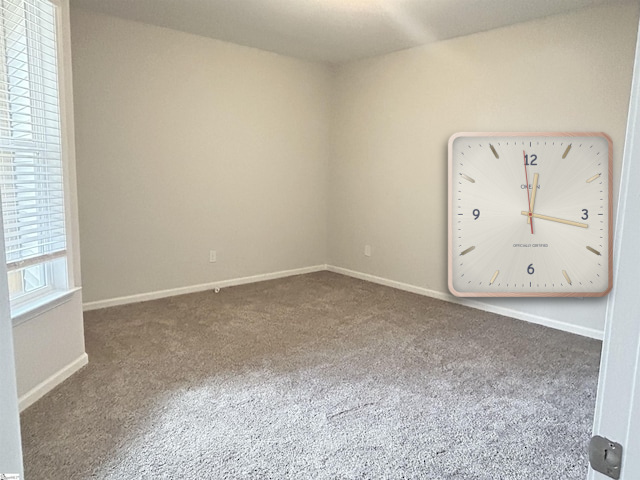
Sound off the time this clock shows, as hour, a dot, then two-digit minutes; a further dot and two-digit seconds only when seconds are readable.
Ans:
12.16.59
